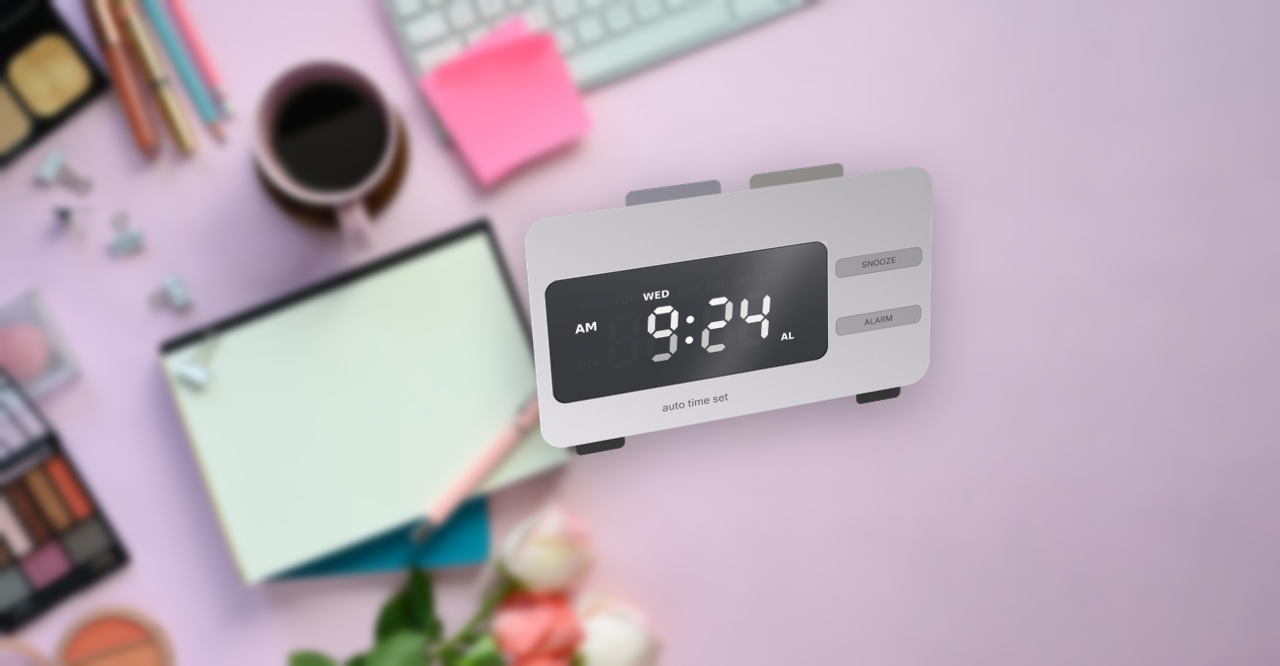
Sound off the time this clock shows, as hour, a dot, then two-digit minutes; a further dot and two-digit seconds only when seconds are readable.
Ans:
9.24
